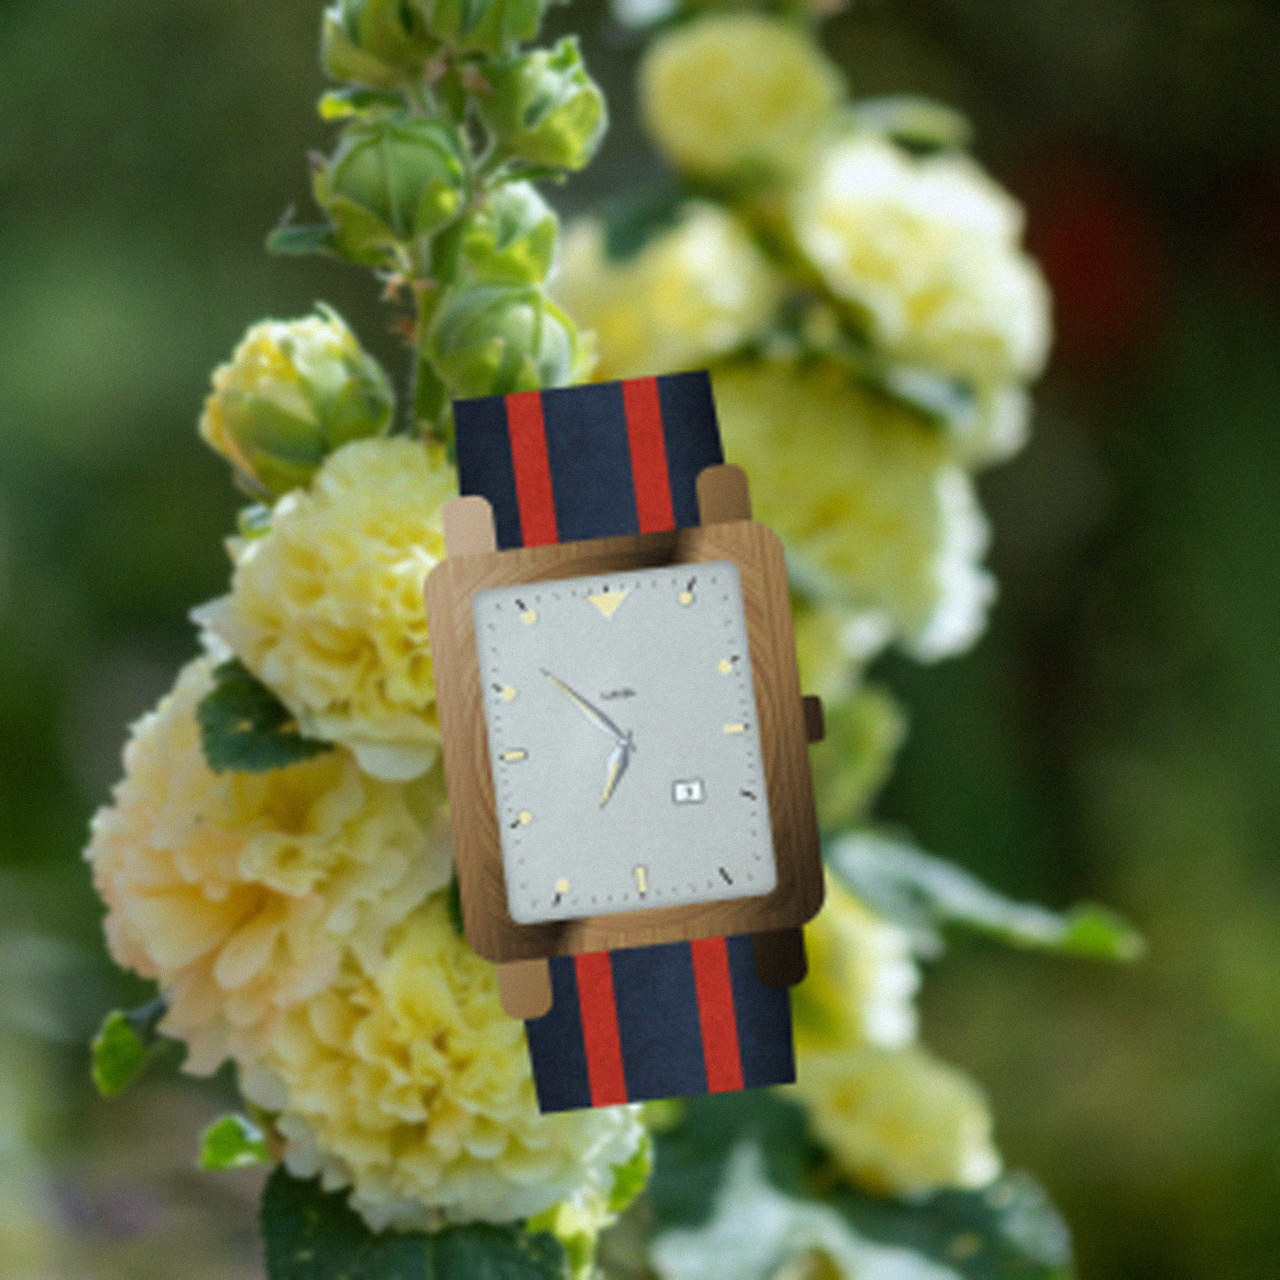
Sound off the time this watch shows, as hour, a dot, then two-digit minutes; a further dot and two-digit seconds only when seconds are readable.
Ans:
6.53
